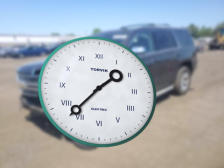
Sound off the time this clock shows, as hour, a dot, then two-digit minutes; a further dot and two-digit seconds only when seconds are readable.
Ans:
1.37
